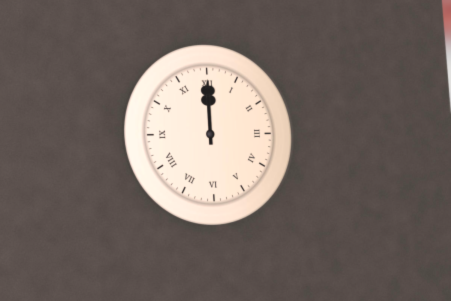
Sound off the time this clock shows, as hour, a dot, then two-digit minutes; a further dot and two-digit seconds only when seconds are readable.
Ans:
12.00
